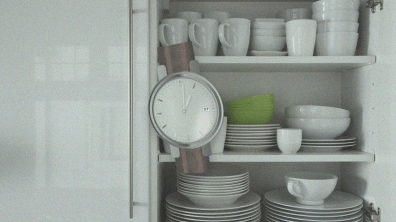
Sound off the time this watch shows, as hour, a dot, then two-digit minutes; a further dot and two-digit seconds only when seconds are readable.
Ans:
1.01
